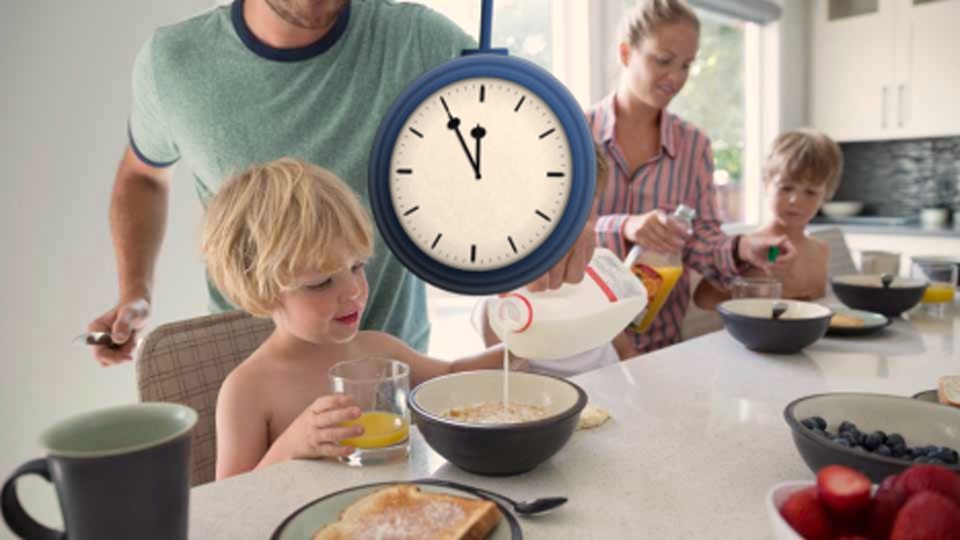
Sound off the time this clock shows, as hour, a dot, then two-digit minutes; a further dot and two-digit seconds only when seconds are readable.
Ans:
11.55
